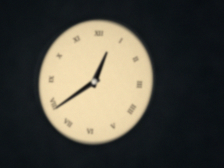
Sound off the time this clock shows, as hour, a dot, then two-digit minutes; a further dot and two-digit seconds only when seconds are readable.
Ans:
12.39
